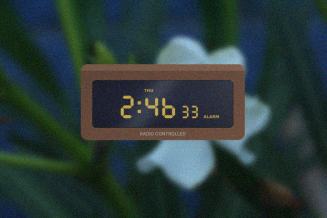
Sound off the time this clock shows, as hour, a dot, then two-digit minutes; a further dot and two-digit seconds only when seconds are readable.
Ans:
2.46.33
